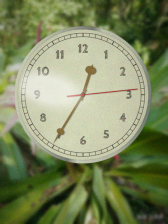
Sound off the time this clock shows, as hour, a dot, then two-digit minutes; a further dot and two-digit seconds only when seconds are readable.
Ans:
12.35.14
